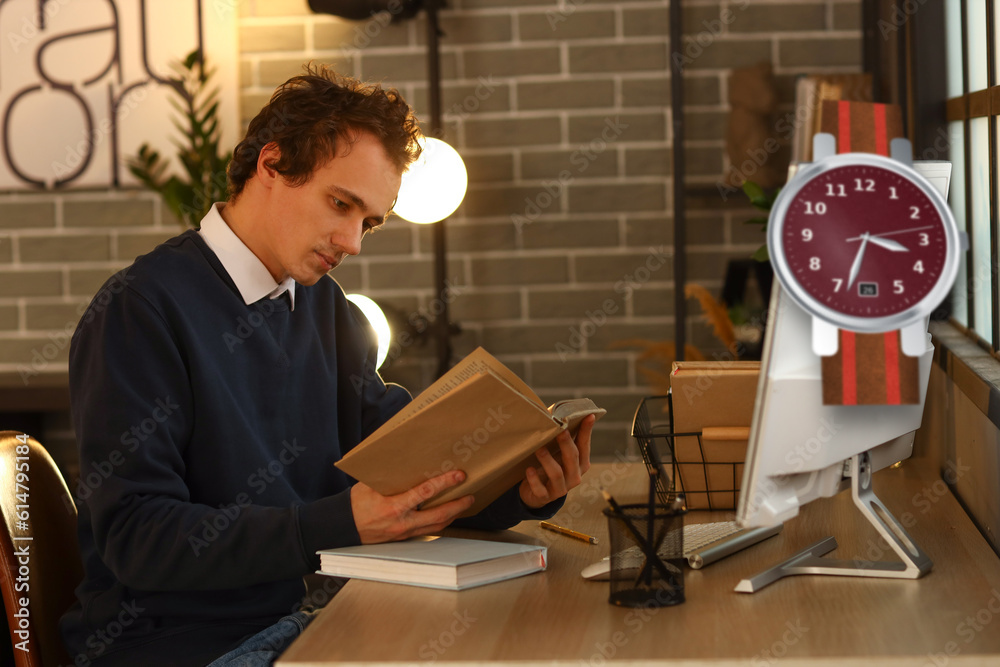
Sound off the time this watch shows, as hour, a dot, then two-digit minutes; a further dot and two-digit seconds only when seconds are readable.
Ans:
3.33.13
